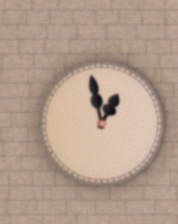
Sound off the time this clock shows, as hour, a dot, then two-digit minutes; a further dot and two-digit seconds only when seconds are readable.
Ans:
12.58
